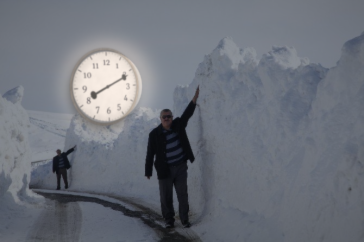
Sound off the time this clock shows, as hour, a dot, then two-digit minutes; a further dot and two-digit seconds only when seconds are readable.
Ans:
8.11
